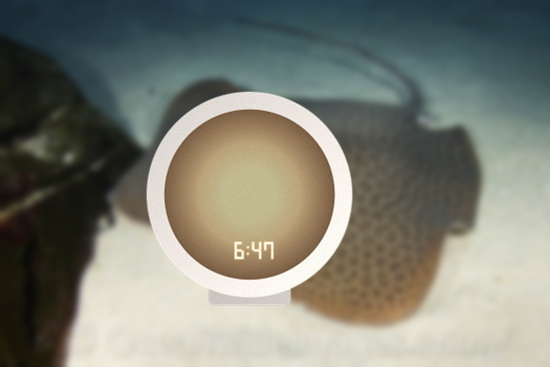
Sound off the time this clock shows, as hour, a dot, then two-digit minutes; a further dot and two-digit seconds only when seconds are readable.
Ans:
6.47
